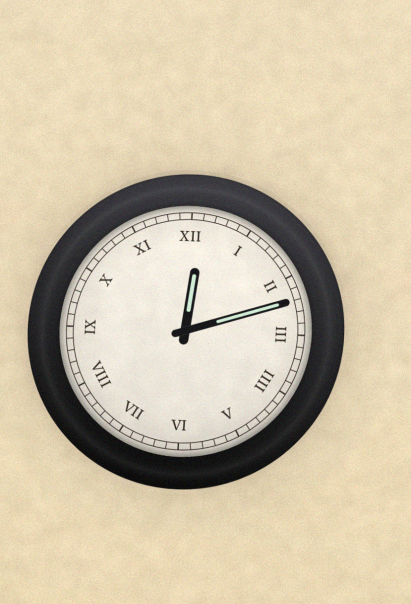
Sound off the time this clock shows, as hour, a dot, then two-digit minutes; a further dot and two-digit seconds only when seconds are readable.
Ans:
12.12
